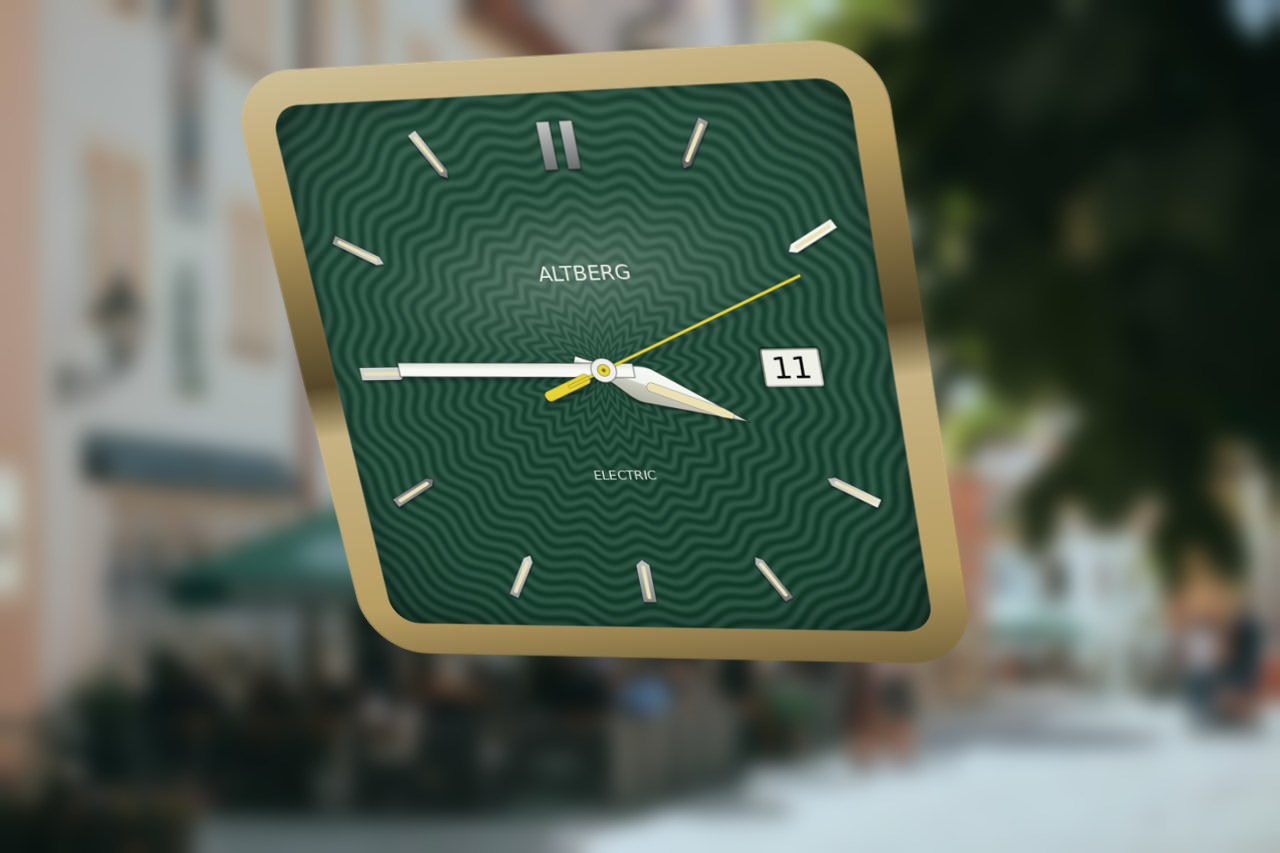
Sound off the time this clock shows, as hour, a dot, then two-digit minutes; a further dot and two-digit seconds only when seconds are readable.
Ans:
3.45.11
